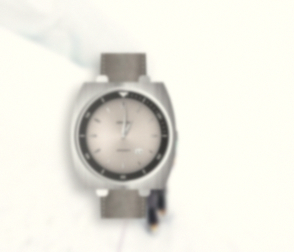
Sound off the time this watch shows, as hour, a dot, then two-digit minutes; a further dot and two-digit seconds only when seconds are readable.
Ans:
1.01
